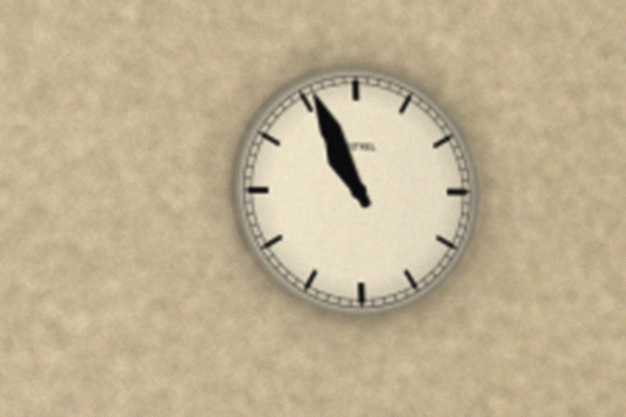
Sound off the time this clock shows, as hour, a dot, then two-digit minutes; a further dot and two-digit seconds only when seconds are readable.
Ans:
10.56
